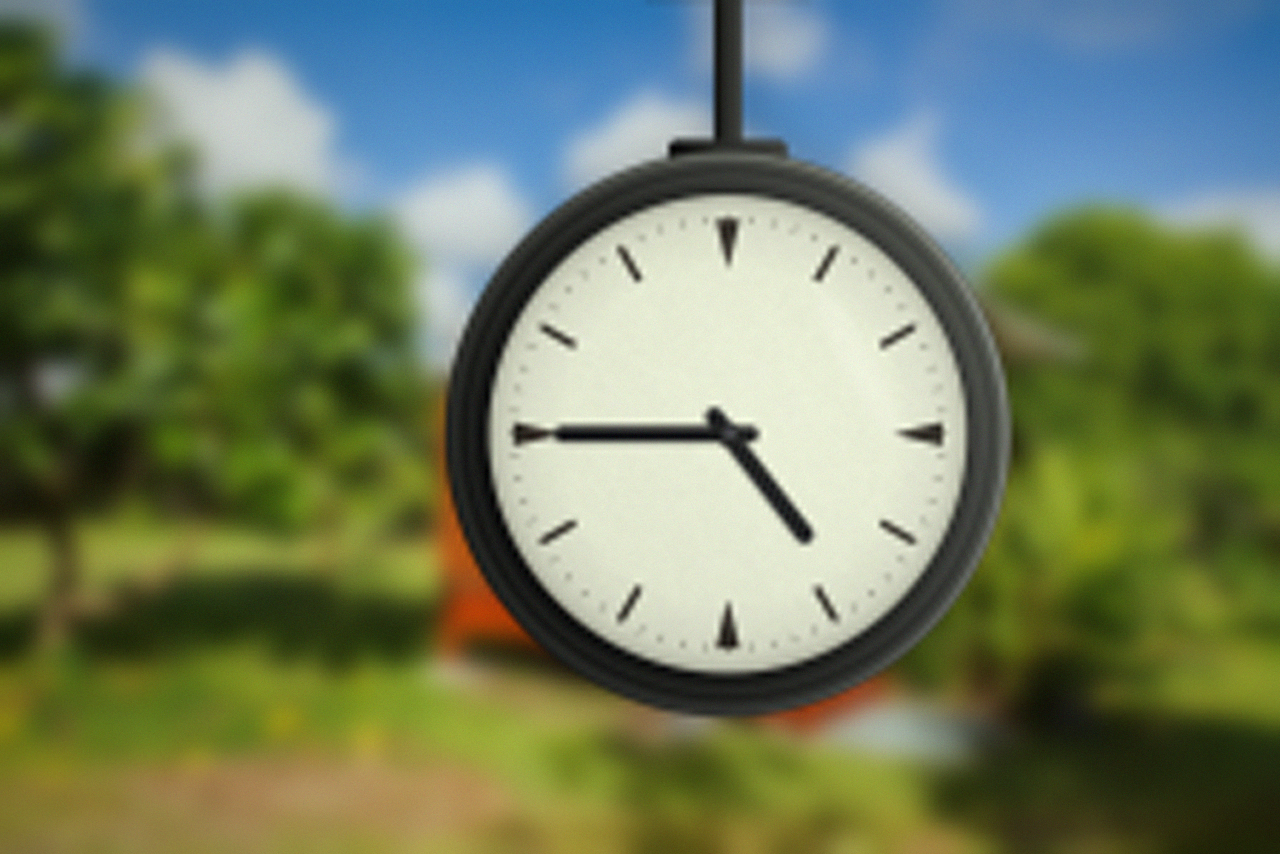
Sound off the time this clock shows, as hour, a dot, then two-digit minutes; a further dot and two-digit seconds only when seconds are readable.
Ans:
4.45
